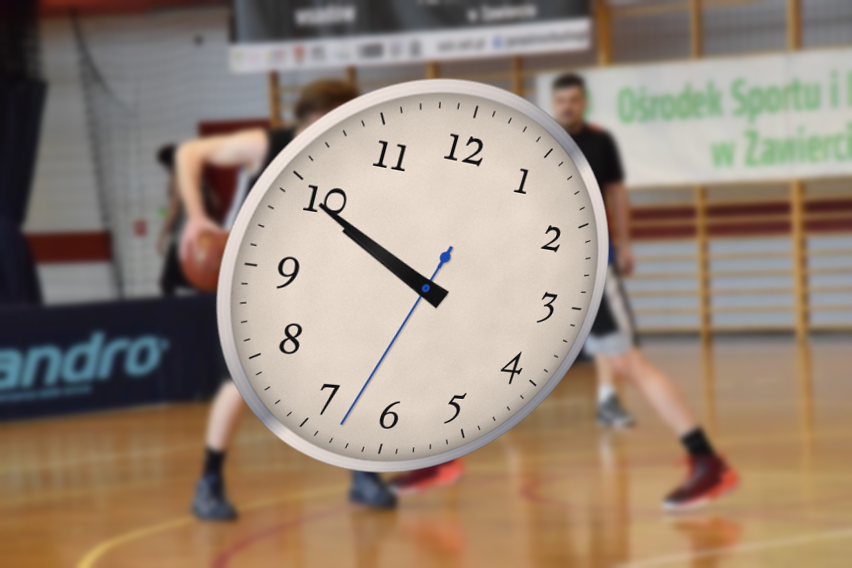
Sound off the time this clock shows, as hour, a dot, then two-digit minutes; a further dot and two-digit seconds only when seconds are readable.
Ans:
9.49.33
